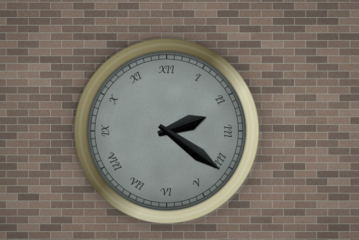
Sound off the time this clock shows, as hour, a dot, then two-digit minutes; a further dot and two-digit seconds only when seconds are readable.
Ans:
2.21
